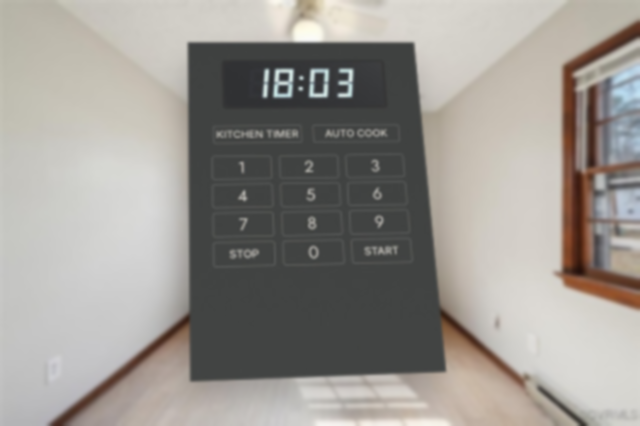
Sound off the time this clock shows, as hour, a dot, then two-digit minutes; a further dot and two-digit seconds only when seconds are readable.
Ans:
18.03
